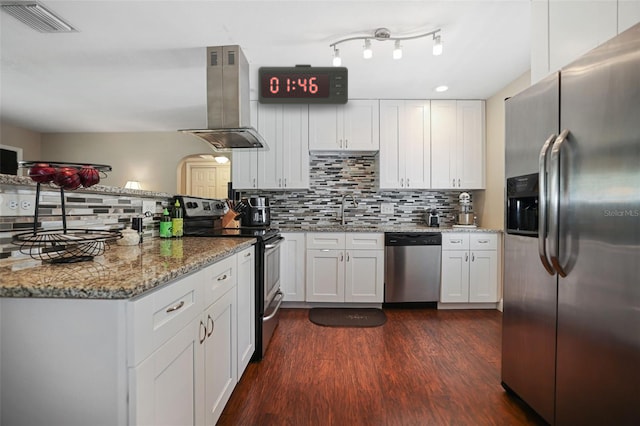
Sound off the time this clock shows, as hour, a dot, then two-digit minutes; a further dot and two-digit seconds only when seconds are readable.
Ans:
1.46
